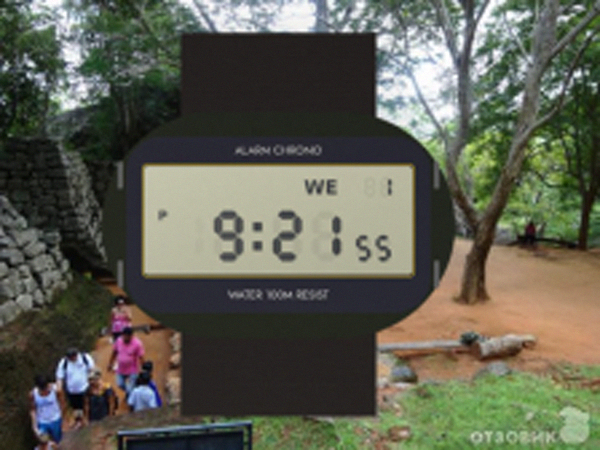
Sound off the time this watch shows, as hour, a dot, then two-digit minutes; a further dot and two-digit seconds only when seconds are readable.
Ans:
9.21.55
